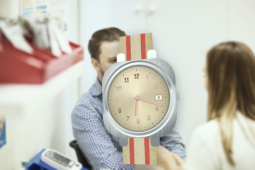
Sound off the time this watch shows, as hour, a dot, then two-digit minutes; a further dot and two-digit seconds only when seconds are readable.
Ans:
6.18
